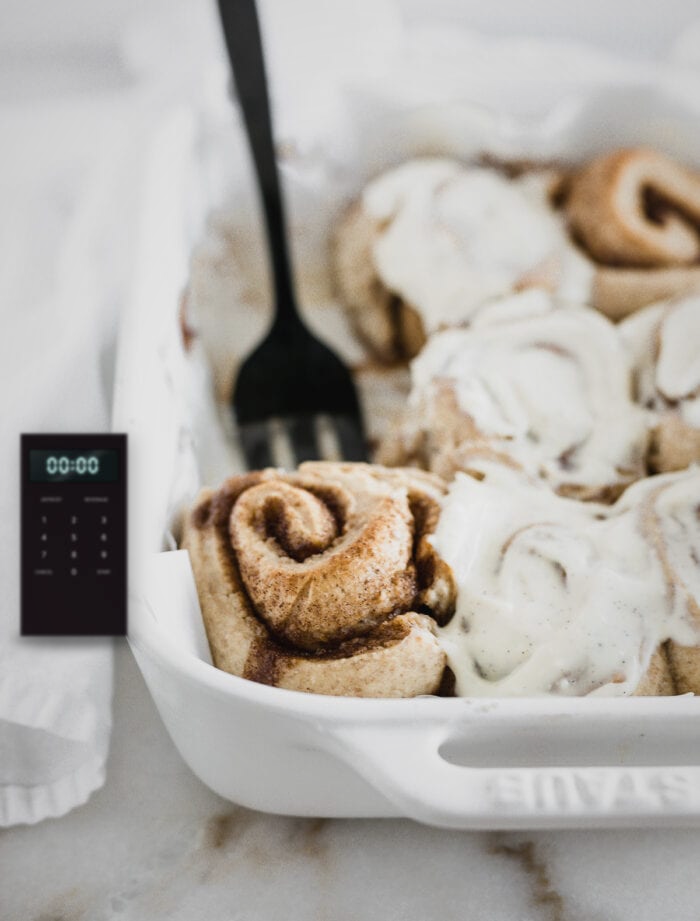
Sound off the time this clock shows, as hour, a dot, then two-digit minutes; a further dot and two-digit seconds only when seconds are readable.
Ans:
0.00
